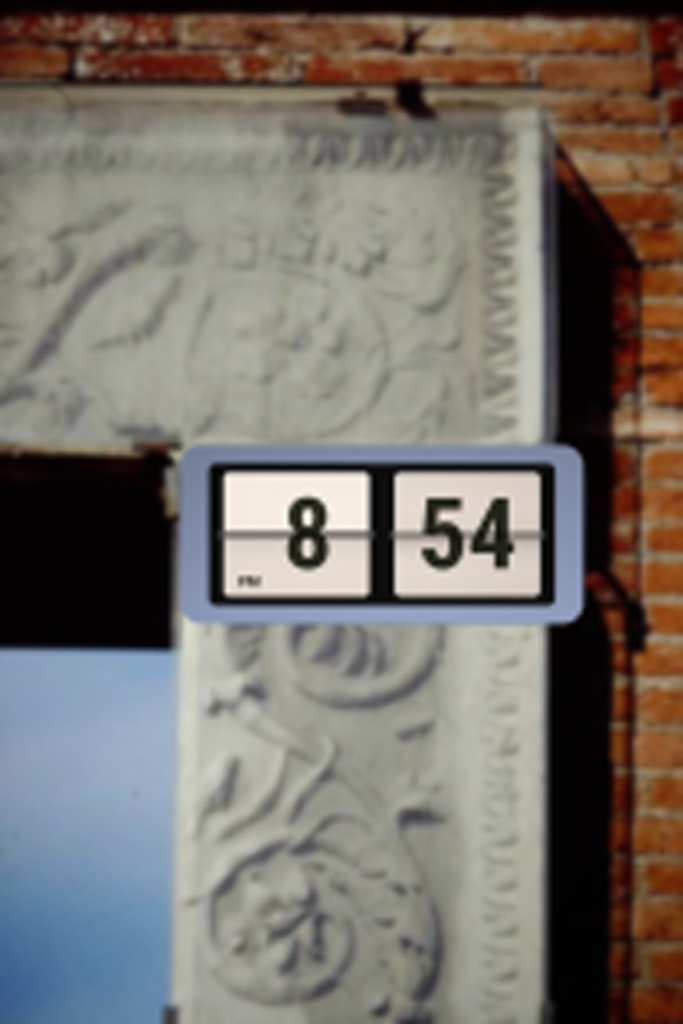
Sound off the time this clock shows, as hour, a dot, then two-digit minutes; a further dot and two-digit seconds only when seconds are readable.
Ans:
8.54
